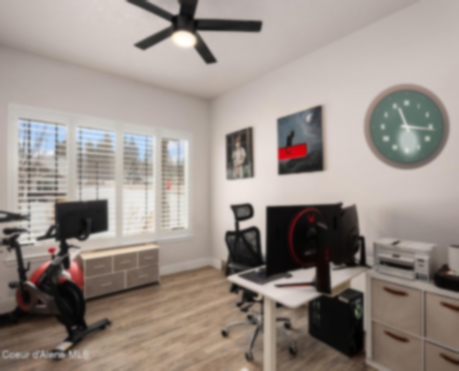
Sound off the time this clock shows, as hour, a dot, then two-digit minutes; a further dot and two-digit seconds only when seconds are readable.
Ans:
11.16
